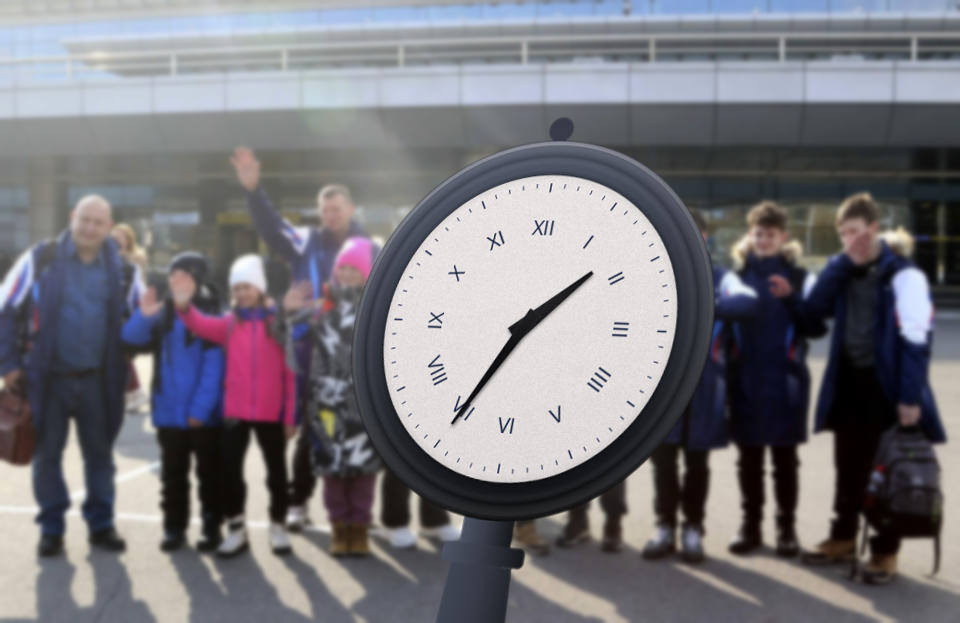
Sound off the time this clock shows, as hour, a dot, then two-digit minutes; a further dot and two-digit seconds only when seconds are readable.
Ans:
1.35
